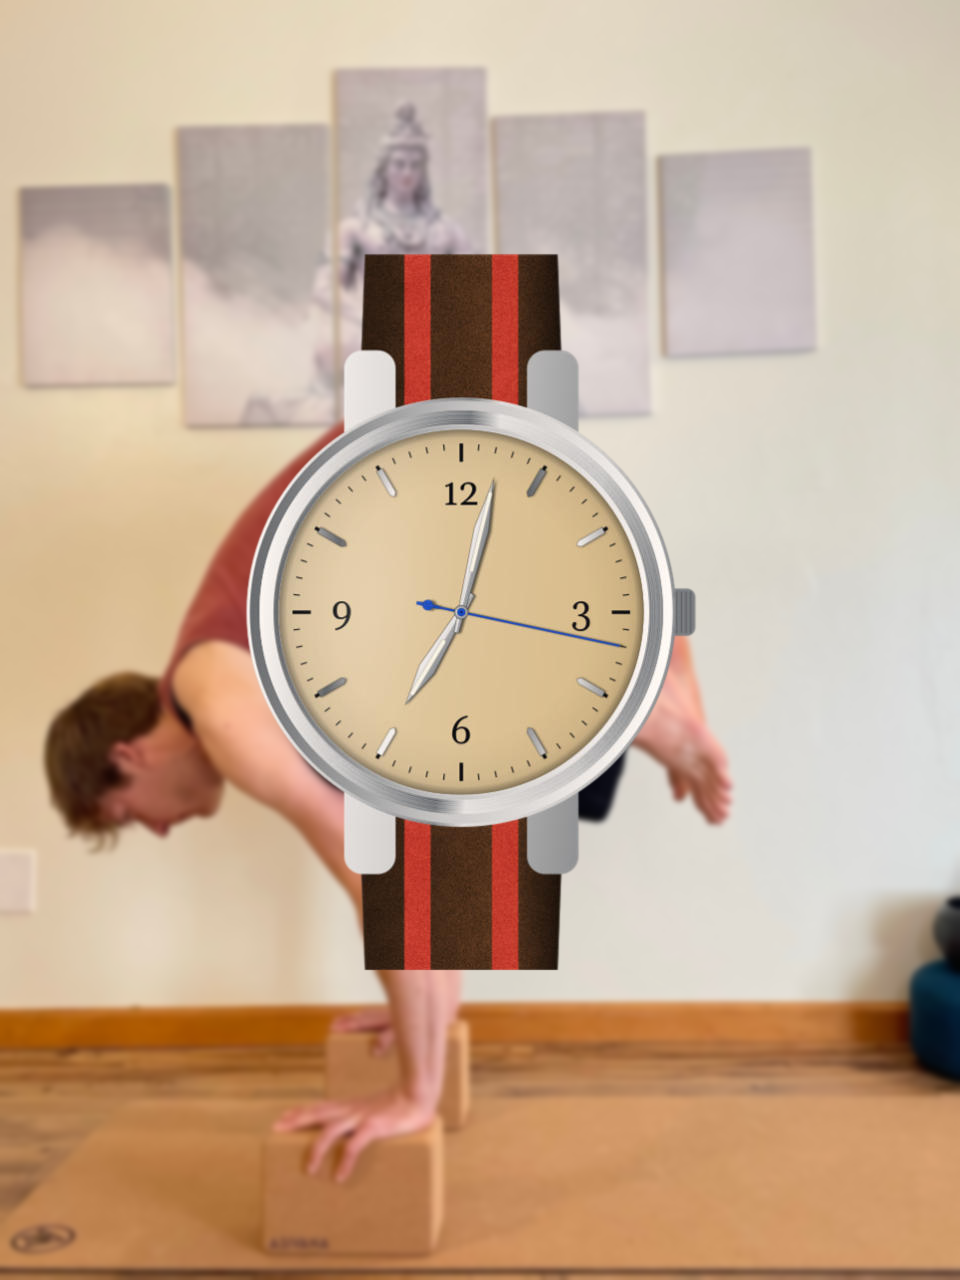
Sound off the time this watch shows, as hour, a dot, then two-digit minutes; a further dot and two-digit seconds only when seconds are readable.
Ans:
7.02.17
